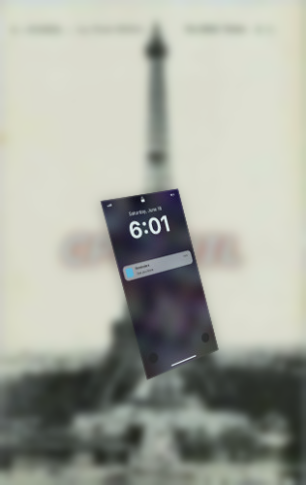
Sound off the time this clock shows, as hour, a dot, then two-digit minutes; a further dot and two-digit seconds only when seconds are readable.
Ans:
6.01
